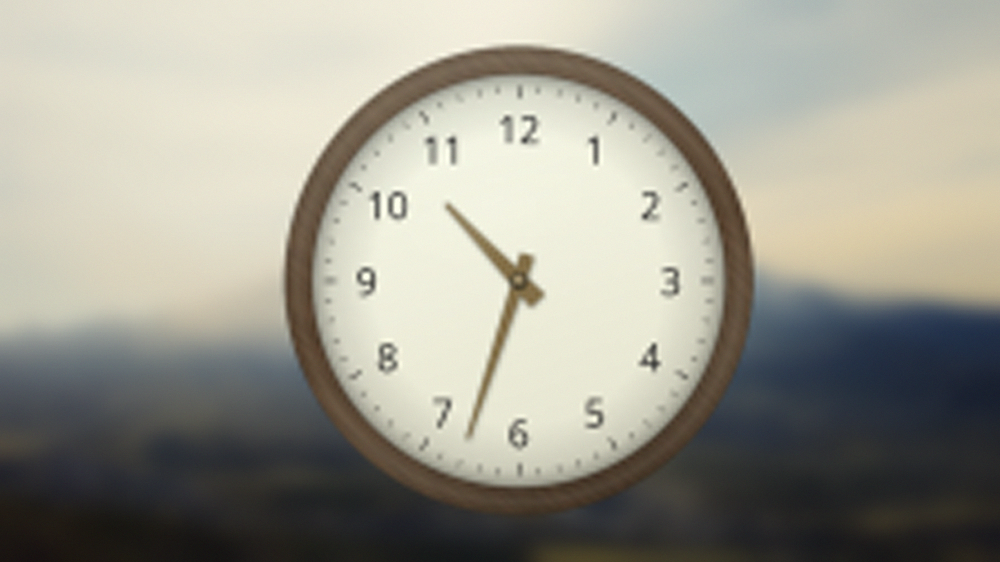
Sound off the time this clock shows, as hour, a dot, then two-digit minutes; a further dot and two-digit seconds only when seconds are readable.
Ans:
10.33
